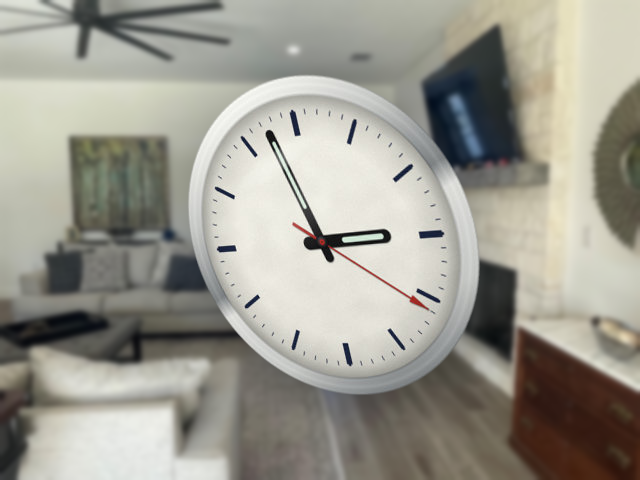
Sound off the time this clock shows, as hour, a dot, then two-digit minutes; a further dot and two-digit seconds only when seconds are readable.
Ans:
2.57.21
